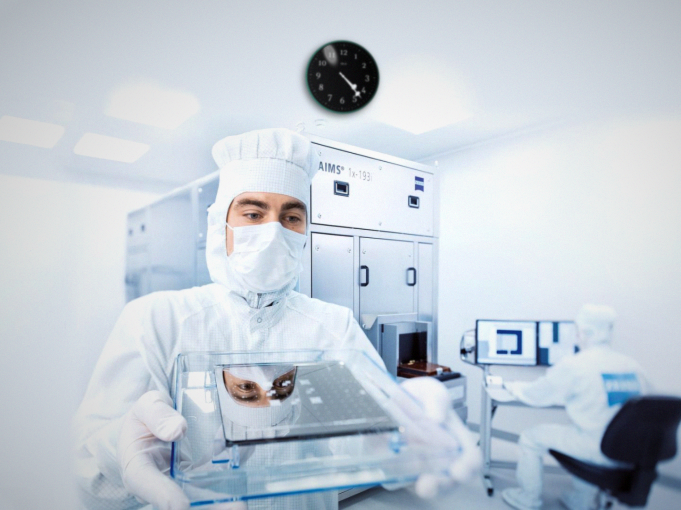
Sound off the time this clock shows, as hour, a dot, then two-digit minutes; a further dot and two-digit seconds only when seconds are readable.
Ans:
4.23
